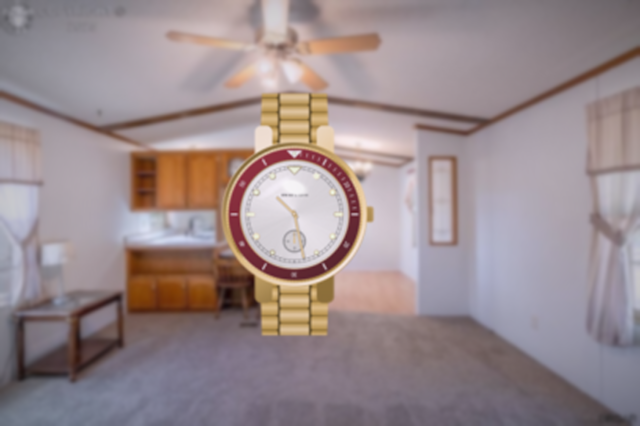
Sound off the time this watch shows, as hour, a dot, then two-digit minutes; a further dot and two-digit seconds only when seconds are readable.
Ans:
10.28
